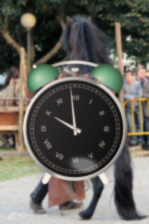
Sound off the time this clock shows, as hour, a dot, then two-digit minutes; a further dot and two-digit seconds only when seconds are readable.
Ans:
9.59
